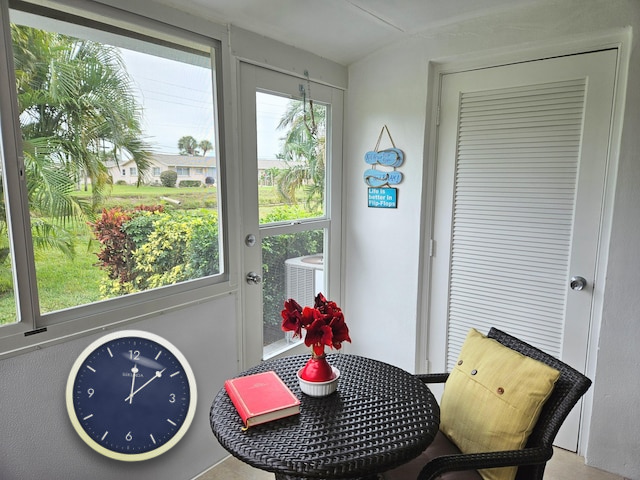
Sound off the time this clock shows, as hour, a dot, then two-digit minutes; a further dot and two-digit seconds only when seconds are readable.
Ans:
12.08
